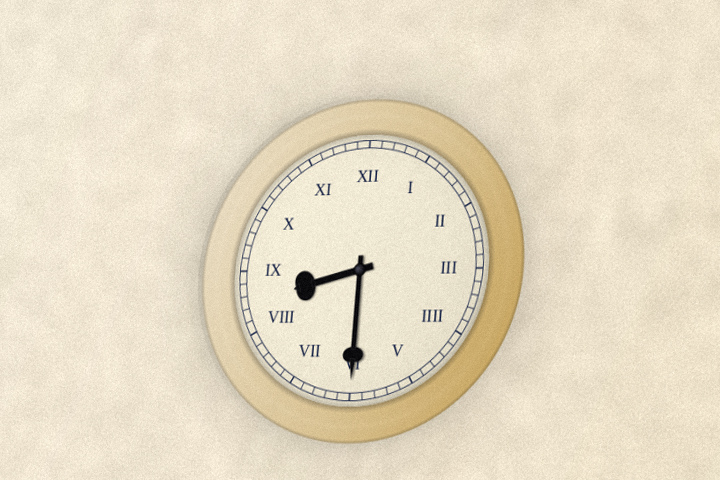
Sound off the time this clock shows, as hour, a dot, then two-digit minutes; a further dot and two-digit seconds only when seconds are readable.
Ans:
8.30
